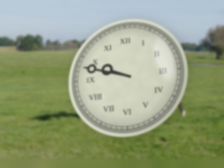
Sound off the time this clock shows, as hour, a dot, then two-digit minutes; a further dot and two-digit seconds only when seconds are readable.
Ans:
9.48
